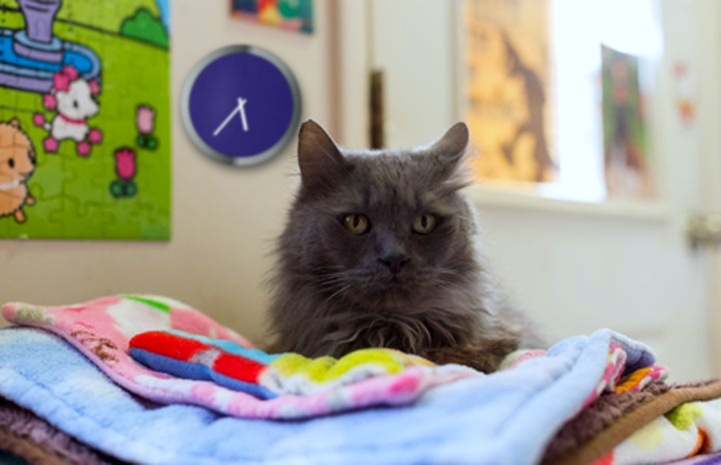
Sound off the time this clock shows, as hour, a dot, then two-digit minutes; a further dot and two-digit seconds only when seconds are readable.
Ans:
5.37
